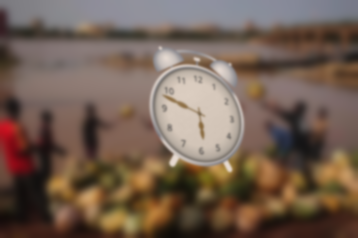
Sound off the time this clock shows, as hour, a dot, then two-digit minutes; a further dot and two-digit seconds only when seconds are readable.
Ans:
5.48
